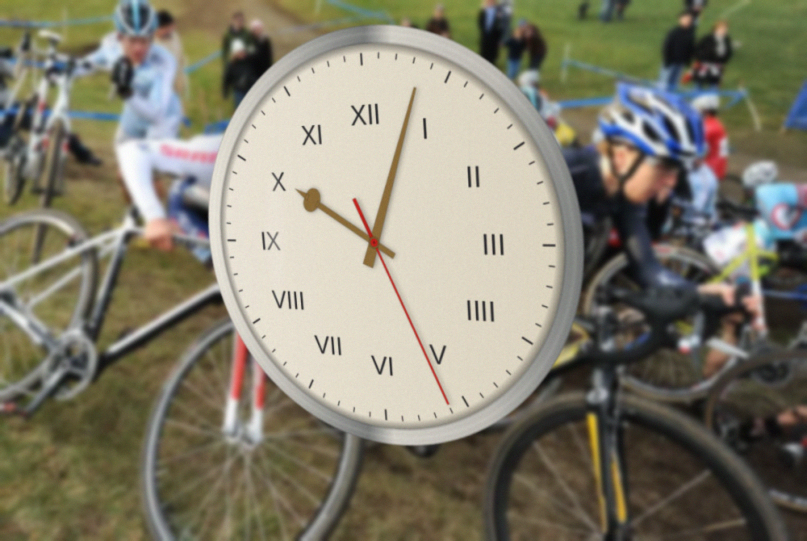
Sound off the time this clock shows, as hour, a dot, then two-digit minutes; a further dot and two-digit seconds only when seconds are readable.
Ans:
10.03.26
